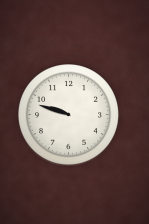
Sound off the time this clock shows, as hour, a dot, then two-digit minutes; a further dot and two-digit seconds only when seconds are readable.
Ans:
9.48
